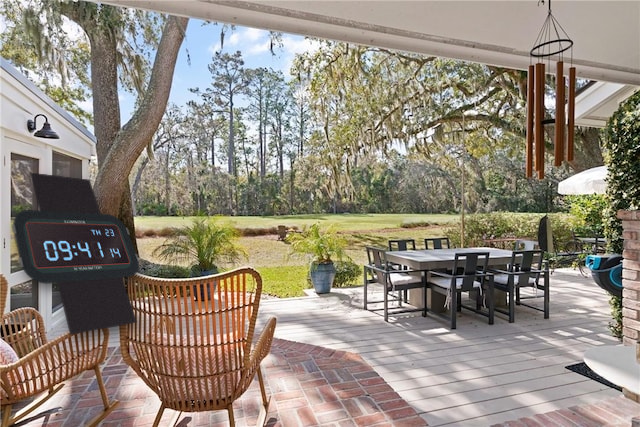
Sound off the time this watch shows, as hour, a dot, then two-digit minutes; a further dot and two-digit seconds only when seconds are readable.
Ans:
9.41.14
